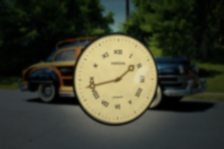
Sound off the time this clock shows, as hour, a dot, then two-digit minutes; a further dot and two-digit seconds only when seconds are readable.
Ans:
1.43
